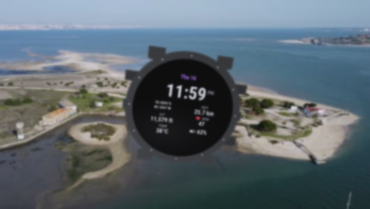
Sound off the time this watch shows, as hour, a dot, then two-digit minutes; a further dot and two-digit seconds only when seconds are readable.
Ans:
11.59
